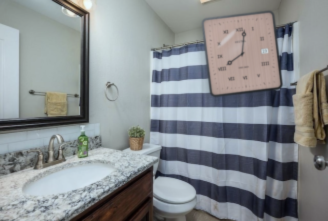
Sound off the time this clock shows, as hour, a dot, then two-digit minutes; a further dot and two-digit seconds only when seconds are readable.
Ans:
8.02
